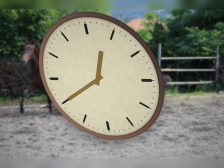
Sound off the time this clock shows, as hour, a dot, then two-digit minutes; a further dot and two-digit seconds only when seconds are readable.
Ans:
12.40
